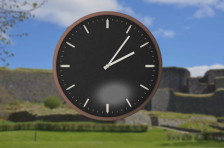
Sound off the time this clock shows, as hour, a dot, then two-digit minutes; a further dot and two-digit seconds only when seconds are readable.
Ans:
2.06
